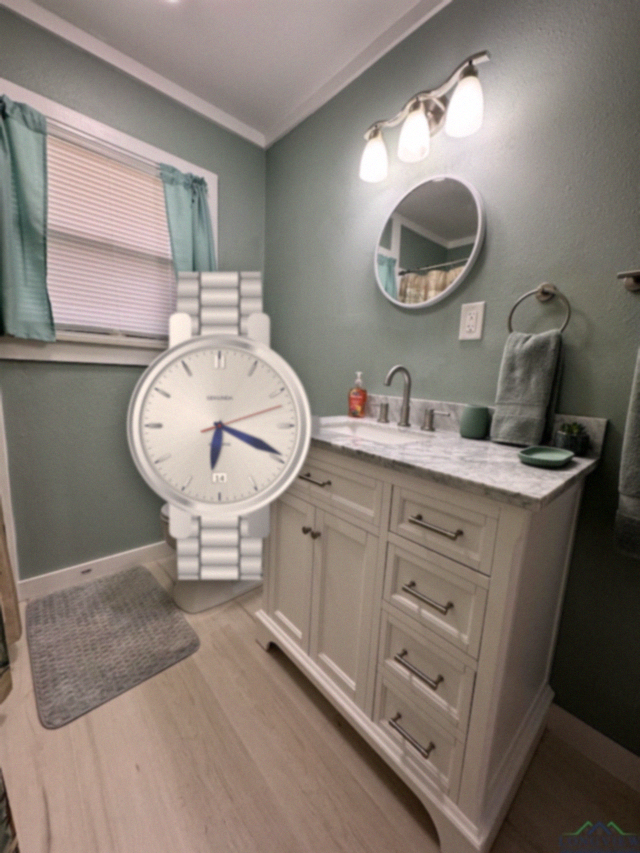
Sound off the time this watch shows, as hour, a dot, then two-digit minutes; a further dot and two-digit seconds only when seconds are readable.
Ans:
6.19.12
